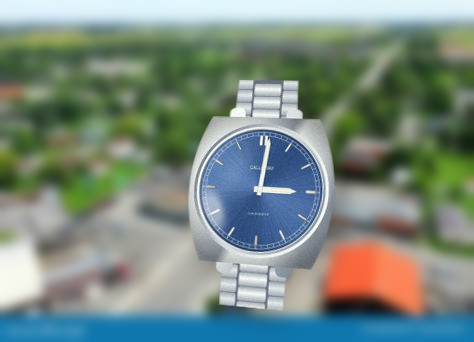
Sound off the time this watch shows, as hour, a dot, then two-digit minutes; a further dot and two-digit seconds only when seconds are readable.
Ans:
3.01
